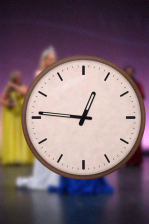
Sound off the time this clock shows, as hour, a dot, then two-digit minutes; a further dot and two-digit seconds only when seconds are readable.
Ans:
12.46
